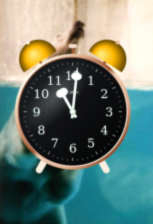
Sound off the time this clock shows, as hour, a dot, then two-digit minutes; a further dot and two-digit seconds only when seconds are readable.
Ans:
11.01
